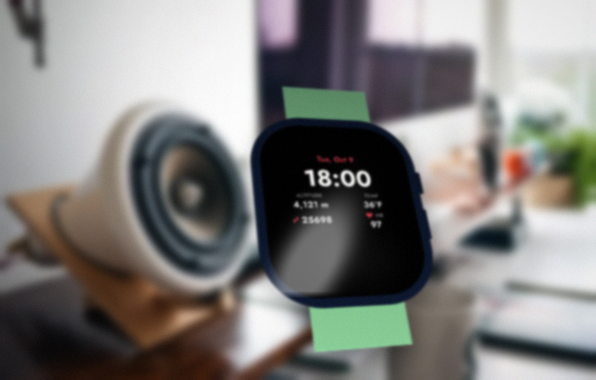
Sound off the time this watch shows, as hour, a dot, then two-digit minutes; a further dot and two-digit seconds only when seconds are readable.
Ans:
18.00
